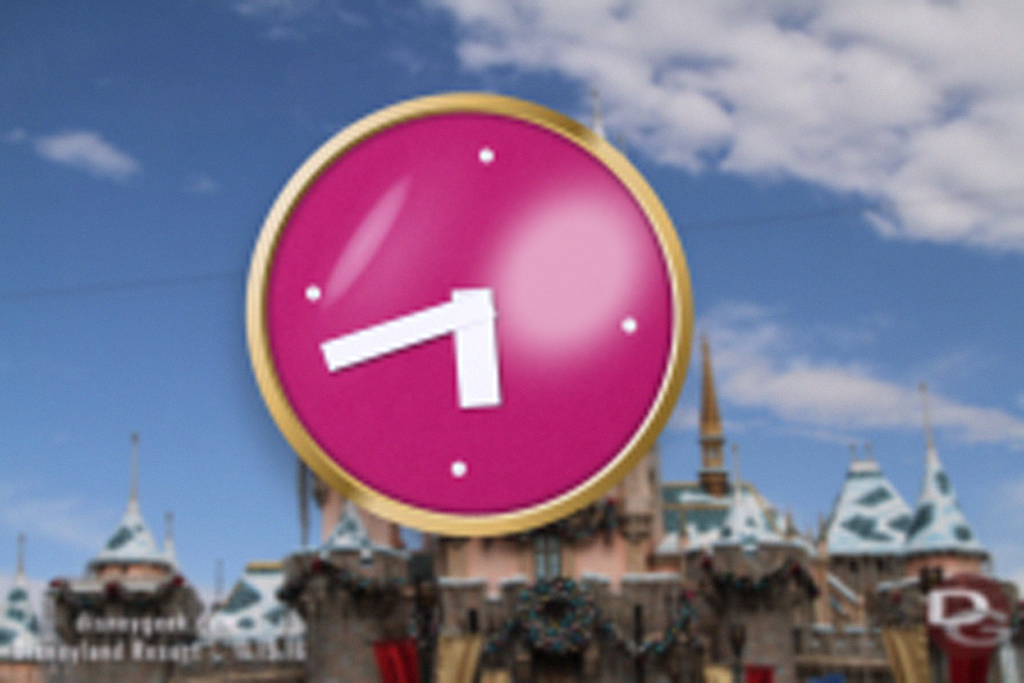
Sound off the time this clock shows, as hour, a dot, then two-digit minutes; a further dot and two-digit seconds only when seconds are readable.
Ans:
5.41
